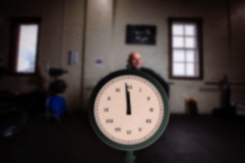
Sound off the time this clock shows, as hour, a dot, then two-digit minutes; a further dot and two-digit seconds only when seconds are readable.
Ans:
11.59
